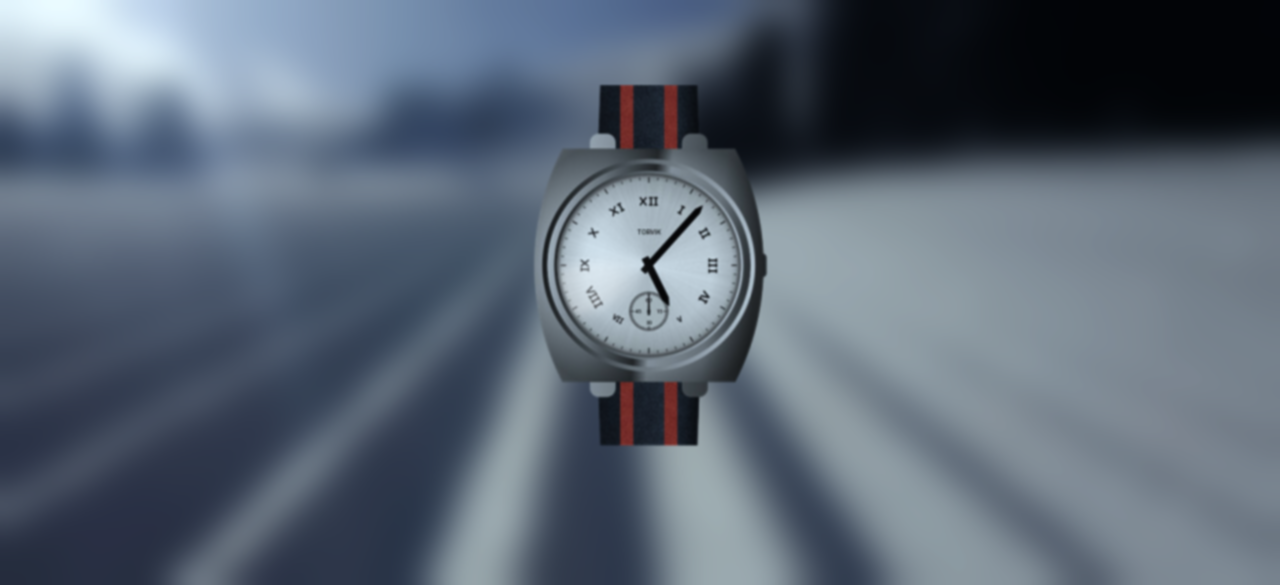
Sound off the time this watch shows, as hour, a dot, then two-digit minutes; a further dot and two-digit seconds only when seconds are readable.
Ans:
5.07
